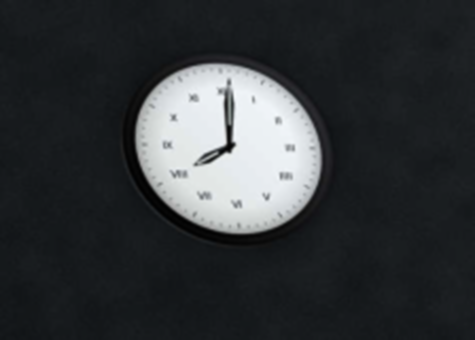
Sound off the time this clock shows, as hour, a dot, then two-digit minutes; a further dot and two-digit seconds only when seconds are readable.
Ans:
8.01
